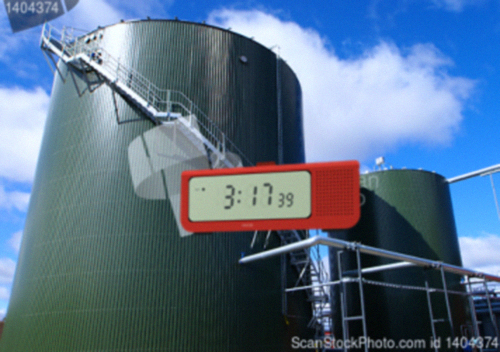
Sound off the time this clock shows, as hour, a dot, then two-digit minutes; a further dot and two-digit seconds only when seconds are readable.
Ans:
3.17.39
